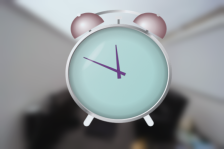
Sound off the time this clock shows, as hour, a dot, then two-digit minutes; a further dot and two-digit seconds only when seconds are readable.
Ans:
11.49
